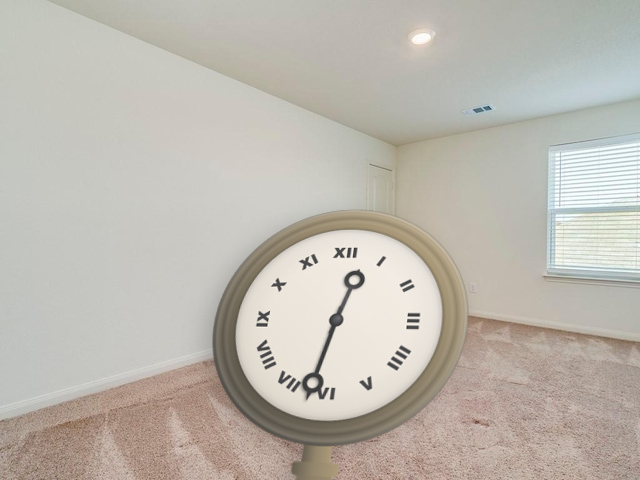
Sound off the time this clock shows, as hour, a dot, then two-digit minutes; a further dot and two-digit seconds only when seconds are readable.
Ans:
12.32
